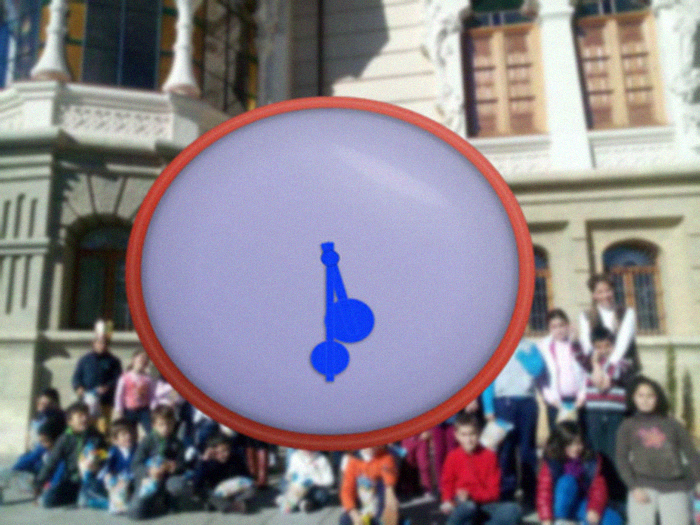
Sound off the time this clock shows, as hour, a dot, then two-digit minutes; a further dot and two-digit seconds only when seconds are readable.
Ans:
5.30
